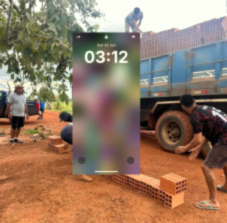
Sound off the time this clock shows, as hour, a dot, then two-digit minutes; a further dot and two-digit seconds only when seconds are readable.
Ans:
3.12
